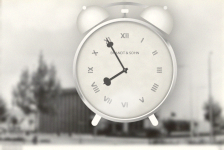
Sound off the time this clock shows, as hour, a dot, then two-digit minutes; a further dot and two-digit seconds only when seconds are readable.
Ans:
7.55
